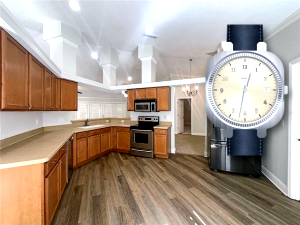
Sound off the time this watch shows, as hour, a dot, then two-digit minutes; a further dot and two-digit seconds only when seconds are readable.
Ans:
12.32
